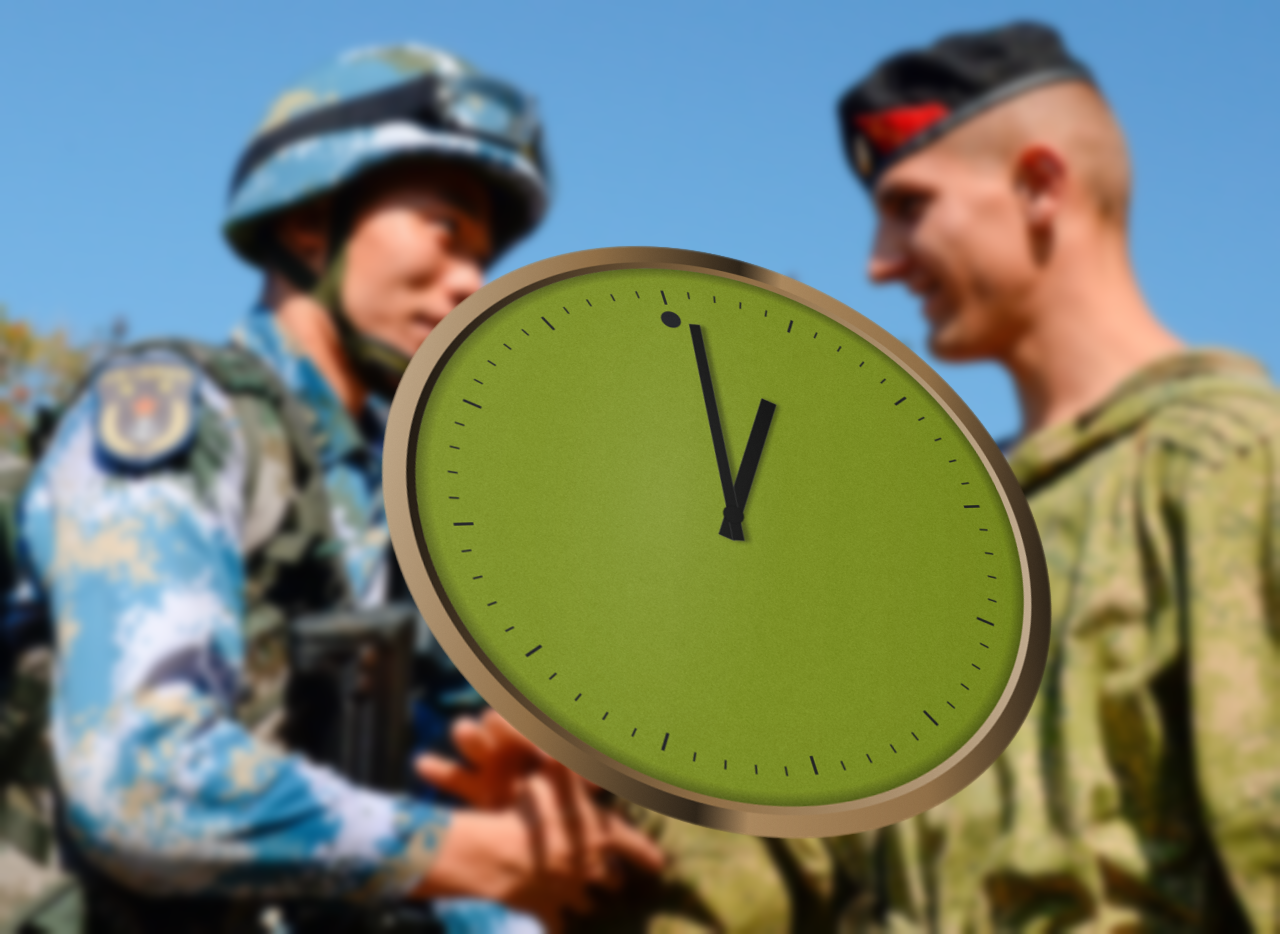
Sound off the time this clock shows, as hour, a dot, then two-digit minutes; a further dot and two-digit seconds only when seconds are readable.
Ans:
1.01
